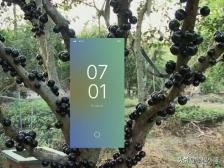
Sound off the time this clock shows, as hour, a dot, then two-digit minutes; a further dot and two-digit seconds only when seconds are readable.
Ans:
7.01
